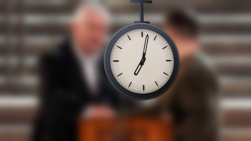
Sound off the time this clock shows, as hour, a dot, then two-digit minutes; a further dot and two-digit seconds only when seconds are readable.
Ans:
7.02
